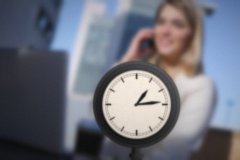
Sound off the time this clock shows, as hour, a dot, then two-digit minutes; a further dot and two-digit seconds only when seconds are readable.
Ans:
1.14
